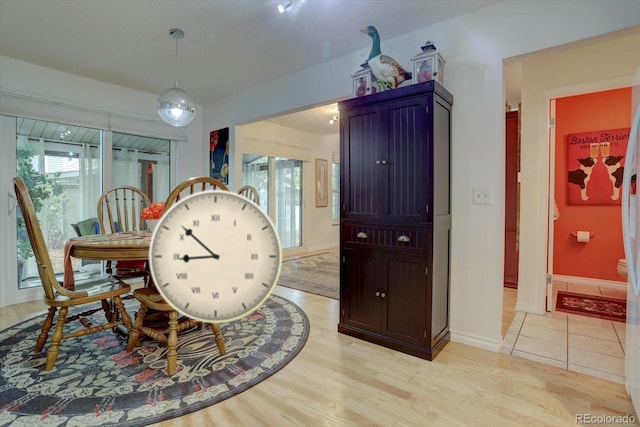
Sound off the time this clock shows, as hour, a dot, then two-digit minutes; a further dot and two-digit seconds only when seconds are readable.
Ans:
8.52
